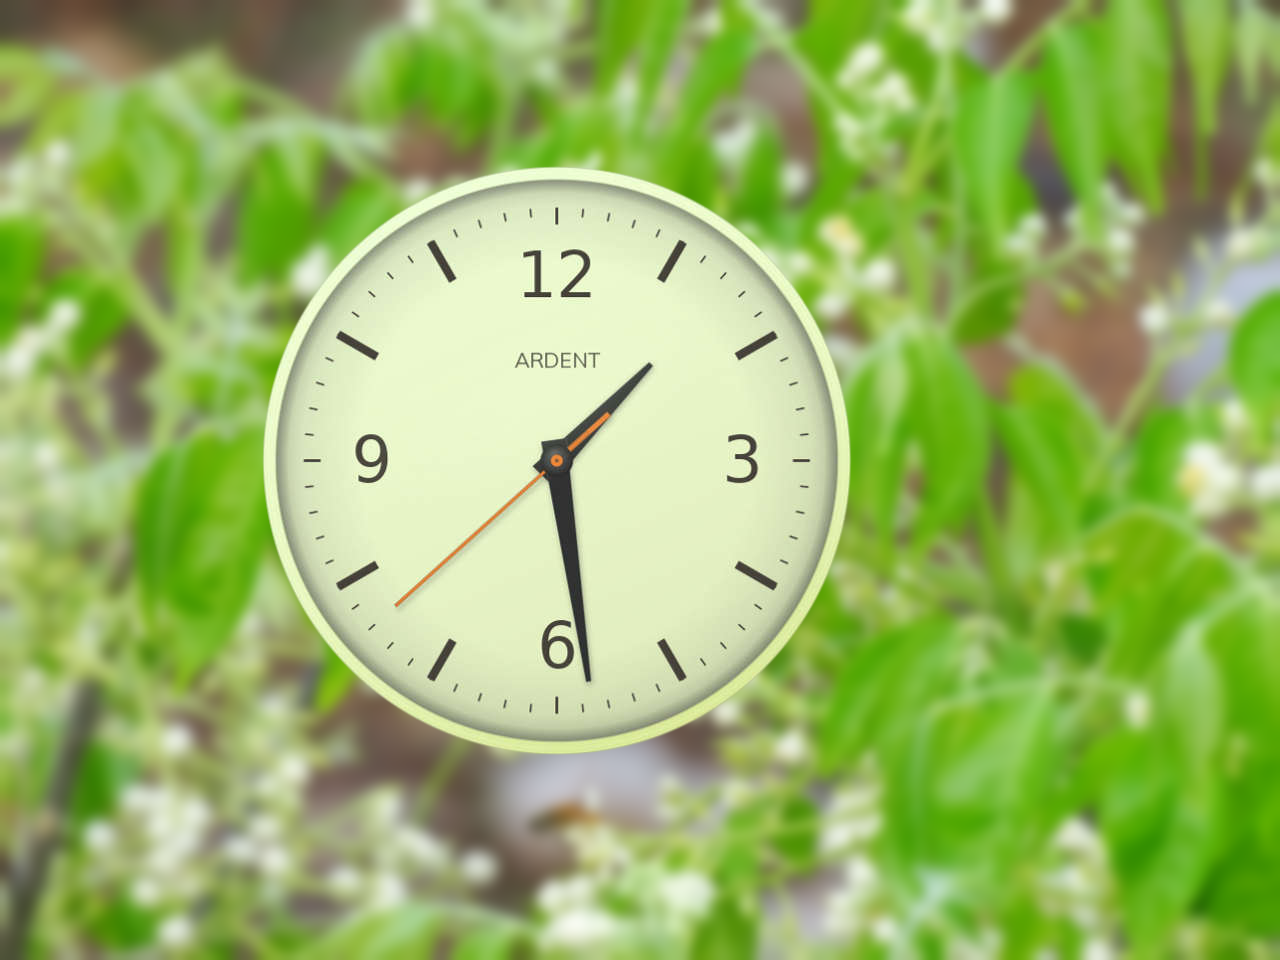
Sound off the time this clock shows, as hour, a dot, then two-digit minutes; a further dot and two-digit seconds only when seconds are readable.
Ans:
1.28.38
